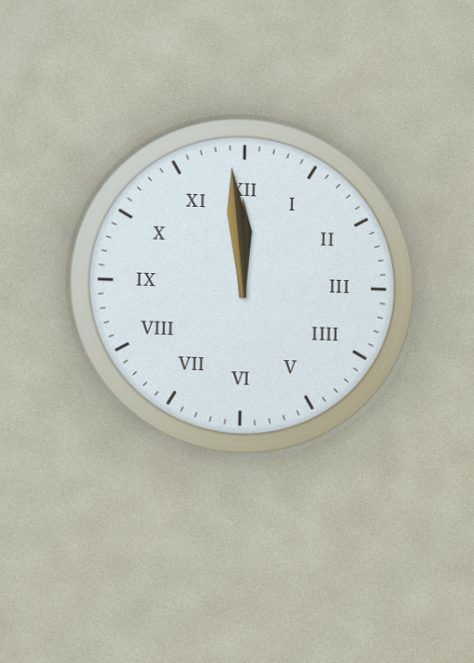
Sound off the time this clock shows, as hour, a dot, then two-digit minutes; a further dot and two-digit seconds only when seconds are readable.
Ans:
11.59
